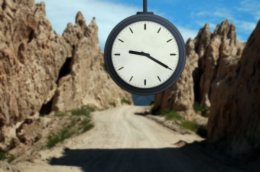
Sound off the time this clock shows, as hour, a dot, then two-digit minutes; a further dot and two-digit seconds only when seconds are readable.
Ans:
9.20
